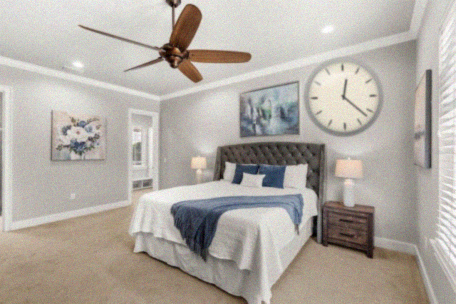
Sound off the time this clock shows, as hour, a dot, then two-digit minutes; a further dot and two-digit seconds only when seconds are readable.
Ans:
12.22
